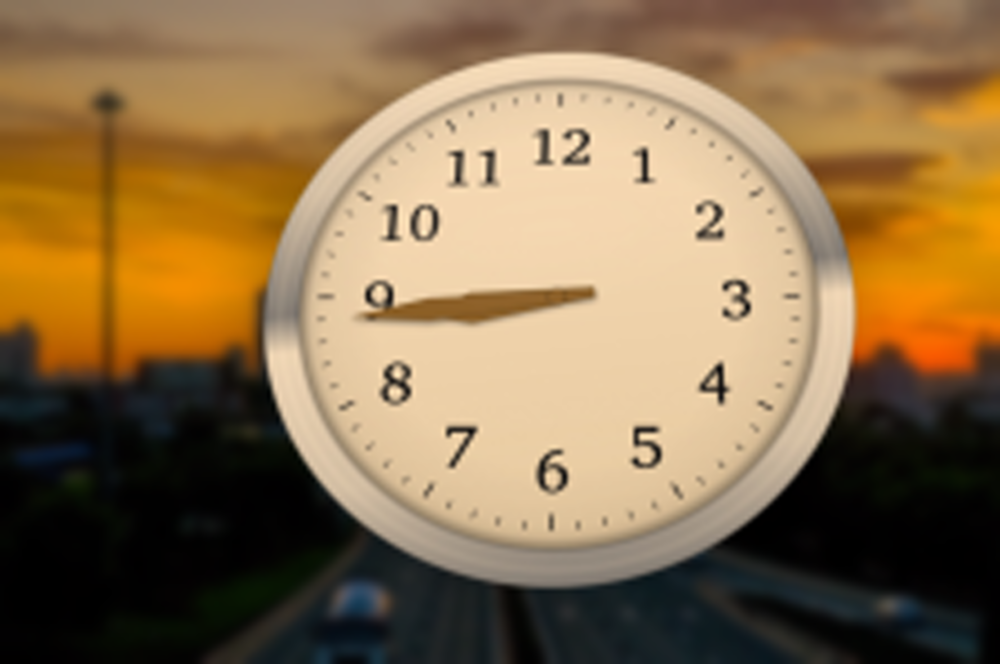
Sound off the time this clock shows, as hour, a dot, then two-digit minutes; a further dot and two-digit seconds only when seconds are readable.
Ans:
8.44
